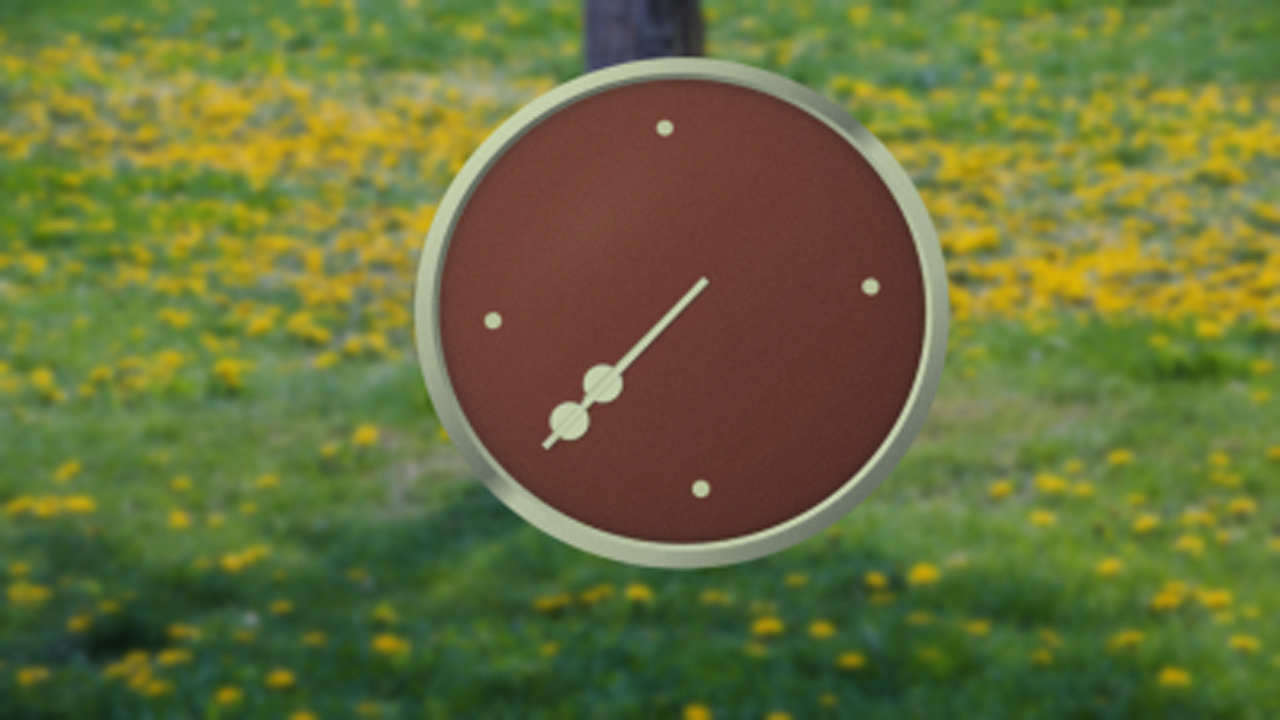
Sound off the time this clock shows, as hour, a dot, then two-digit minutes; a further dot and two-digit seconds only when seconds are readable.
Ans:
7.38
